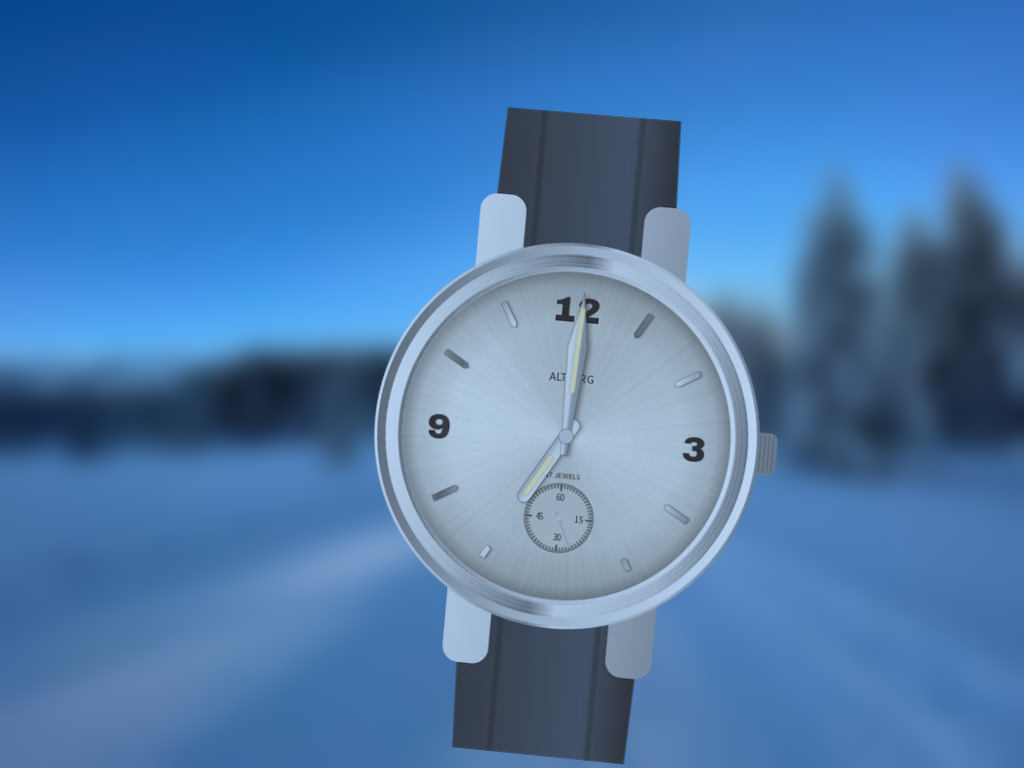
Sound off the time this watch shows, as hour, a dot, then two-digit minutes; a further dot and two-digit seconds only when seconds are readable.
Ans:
7.00.26
